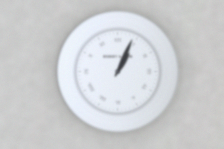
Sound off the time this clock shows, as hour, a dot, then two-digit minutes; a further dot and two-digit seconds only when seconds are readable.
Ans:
1.04
